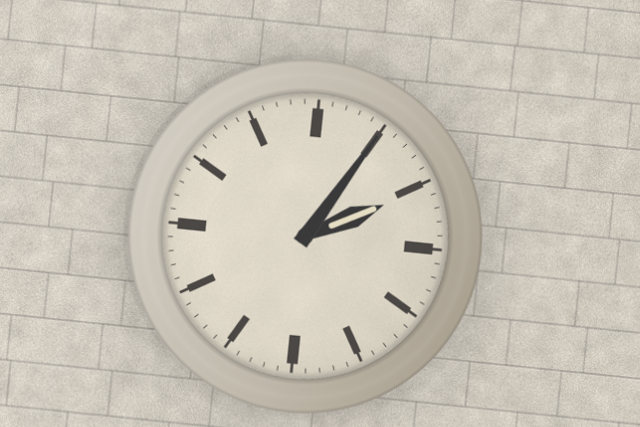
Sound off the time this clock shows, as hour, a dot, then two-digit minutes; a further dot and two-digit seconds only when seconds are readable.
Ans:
2.05
